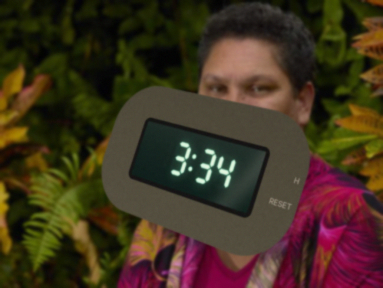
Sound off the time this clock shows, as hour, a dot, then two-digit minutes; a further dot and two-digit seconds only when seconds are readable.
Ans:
3.34
